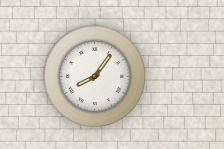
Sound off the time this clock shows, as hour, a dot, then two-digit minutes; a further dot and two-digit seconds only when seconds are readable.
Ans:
8.06
